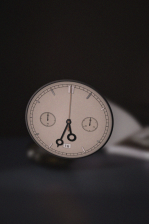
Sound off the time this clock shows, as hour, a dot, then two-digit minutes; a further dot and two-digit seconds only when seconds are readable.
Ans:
5.33
